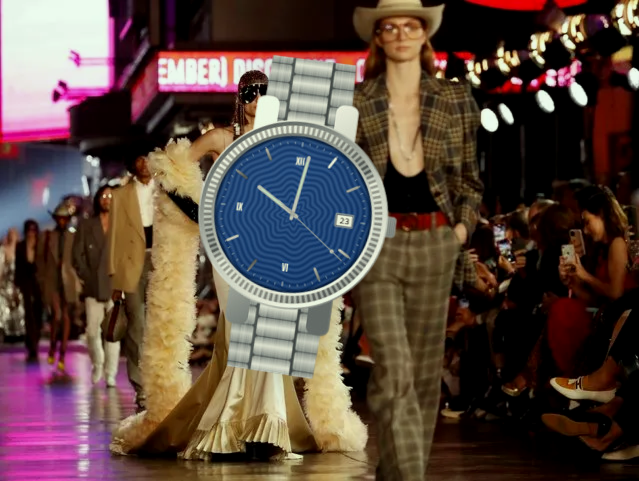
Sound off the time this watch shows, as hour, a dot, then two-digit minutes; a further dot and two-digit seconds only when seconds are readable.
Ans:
10.01.21
